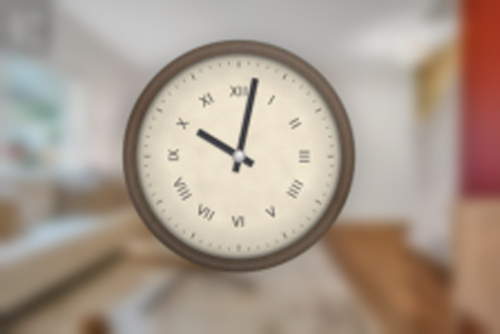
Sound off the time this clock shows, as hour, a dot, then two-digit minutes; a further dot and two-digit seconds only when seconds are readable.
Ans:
10.02
